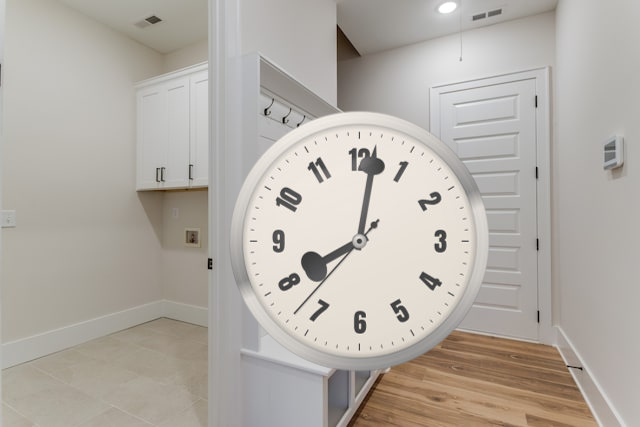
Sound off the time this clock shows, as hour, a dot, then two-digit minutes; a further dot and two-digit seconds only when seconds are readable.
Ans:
8.01.37
